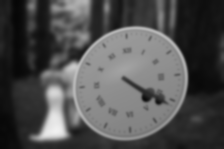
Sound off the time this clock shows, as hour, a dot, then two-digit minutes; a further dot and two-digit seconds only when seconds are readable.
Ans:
4.21
